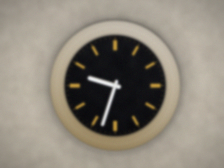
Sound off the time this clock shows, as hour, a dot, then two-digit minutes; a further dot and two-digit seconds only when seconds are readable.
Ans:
9.33
